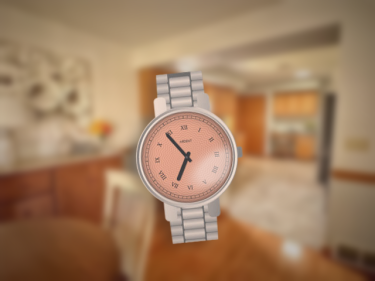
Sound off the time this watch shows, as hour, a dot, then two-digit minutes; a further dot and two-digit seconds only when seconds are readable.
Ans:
6.54
